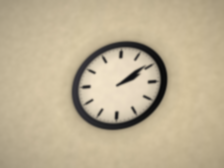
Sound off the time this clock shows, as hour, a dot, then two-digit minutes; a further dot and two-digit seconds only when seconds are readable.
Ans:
2.09
